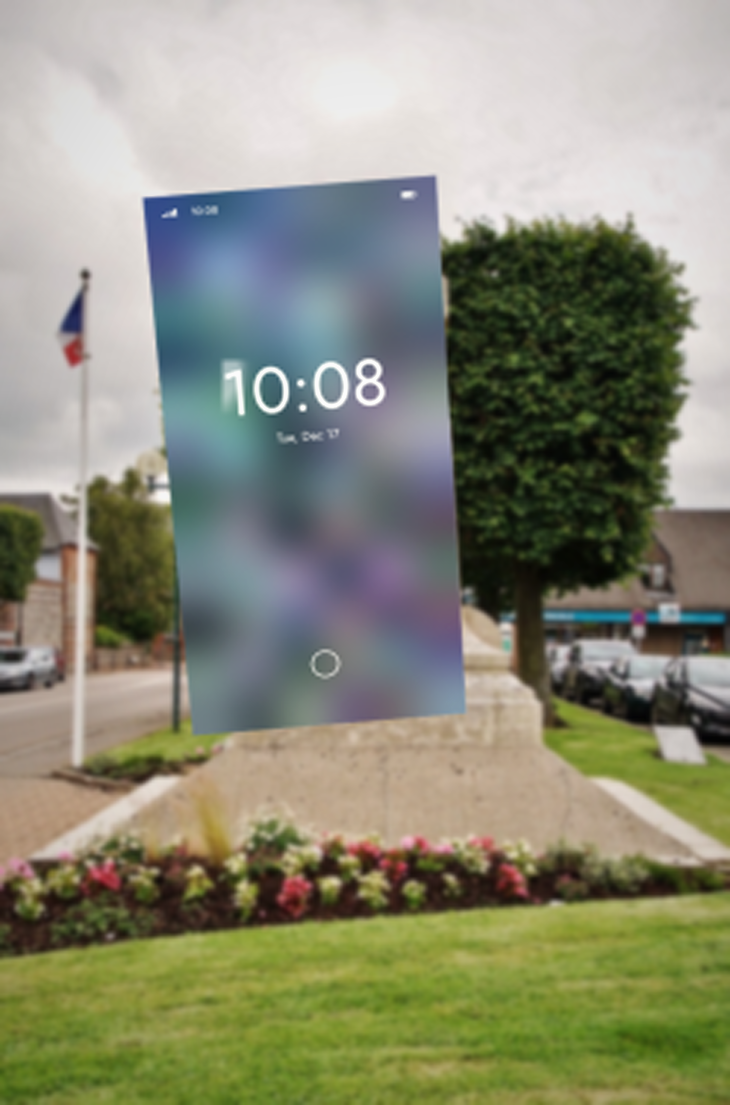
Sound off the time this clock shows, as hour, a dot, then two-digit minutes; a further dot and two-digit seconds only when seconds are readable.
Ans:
10.08
